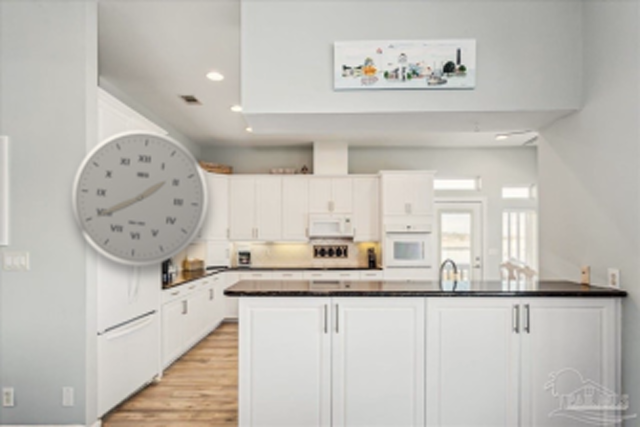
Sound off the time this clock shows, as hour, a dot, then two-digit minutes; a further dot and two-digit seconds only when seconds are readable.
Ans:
1.40
